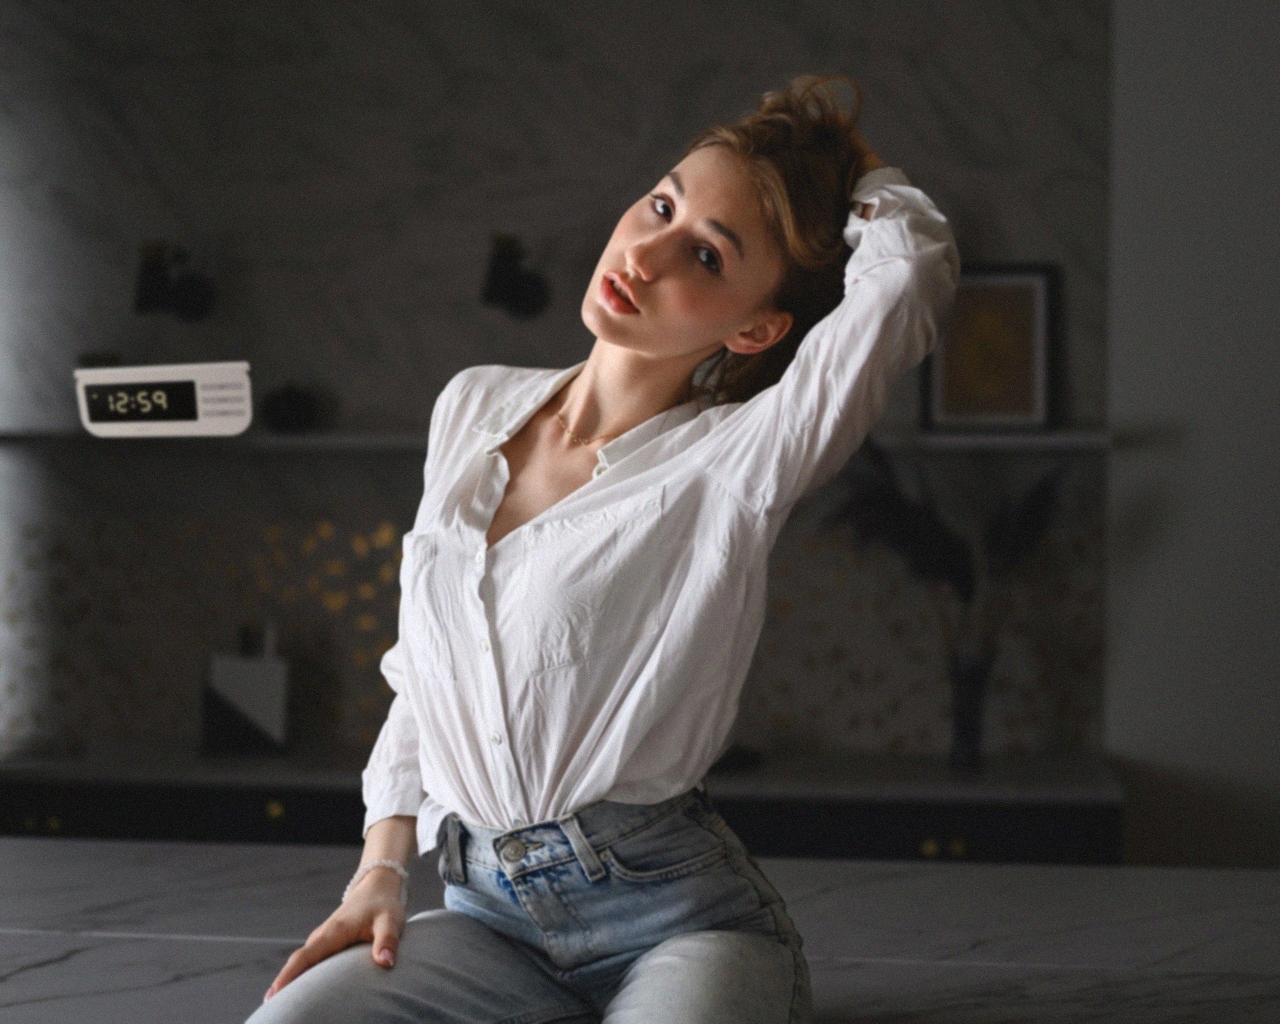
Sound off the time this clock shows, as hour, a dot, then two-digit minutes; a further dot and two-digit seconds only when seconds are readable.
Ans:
12.59
